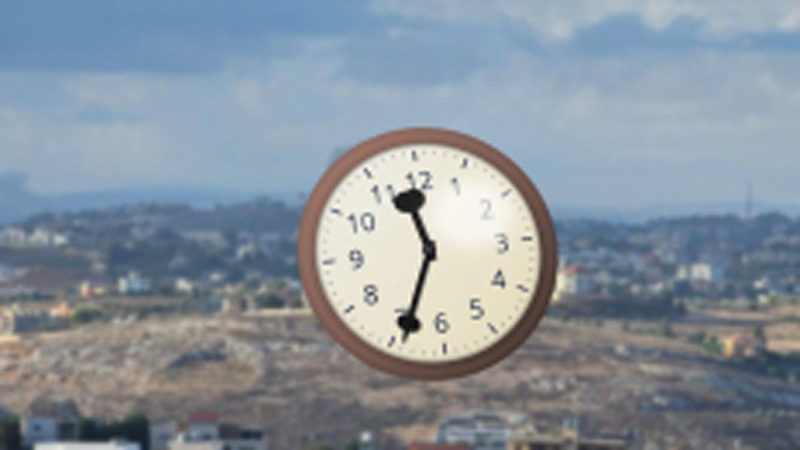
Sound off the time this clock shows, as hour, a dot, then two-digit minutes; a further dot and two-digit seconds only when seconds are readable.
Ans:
11.34
